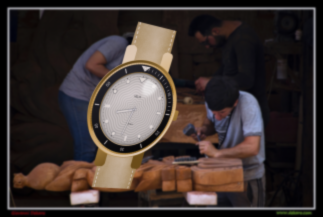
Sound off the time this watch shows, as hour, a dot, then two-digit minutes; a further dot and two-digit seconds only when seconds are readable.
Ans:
8.32
